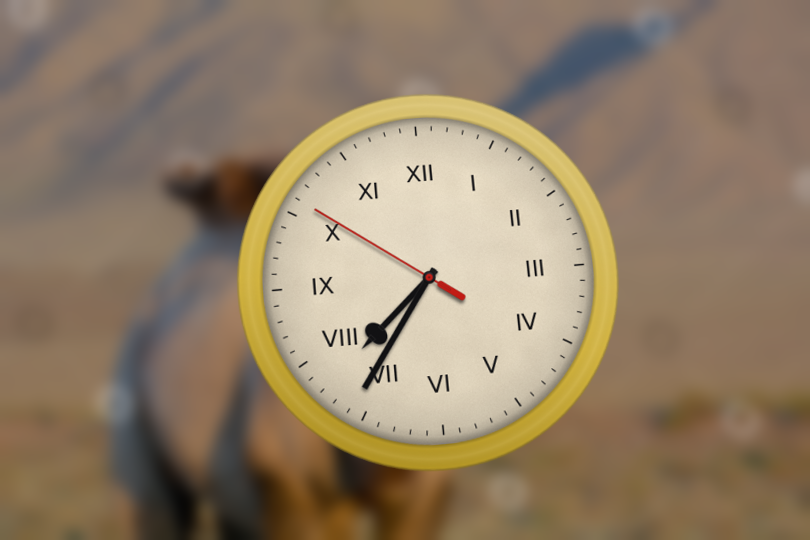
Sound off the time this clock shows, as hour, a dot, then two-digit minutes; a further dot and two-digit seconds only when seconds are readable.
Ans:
7.35.51
